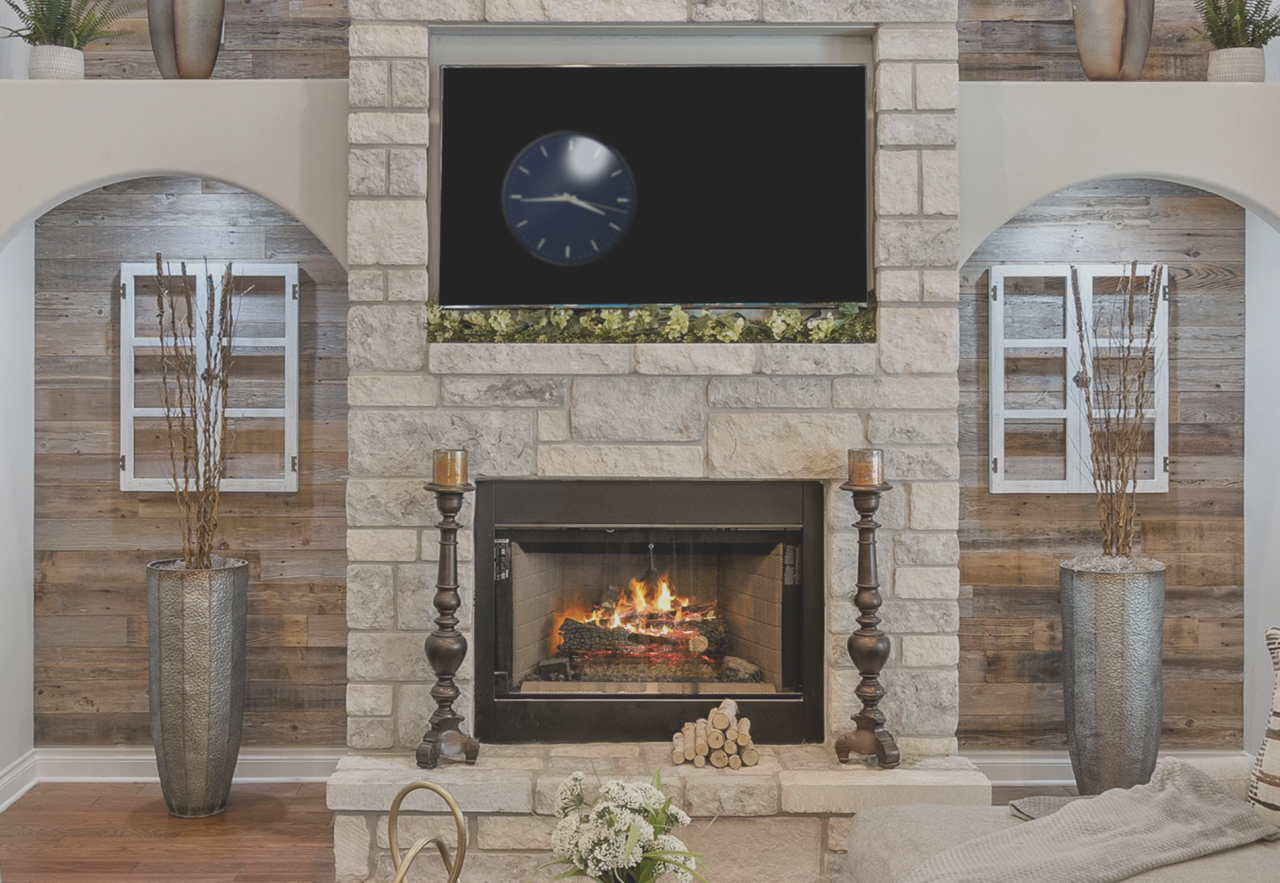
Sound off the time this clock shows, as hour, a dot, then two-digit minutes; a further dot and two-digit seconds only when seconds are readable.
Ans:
3.44.17
